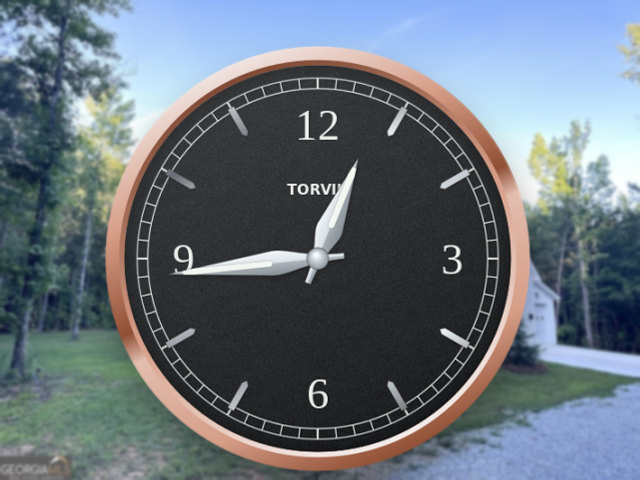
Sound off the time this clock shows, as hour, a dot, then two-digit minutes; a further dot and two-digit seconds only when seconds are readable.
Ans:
12.44
